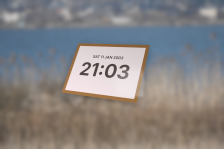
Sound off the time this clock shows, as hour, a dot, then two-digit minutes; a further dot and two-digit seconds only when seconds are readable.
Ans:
21.03
